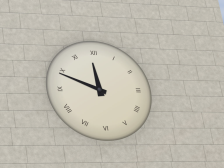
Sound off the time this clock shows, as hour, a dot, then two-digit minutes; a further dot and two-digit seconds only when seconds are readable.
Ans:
11.49
